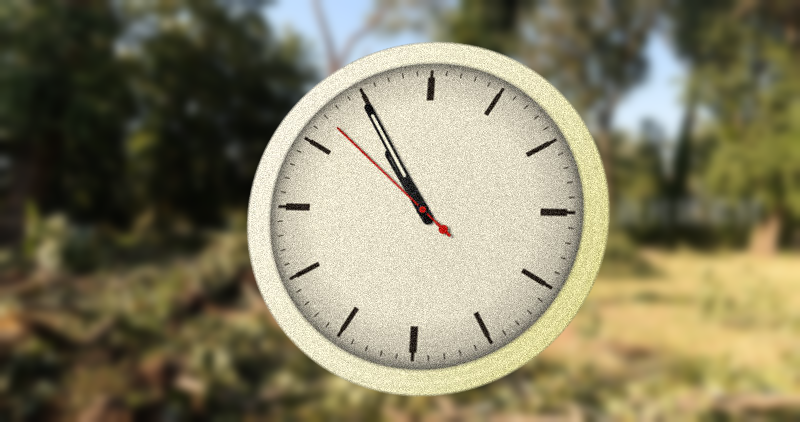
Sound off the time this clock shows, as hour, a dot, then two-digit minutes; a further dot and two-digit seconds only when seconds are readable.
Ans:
10.54.52
